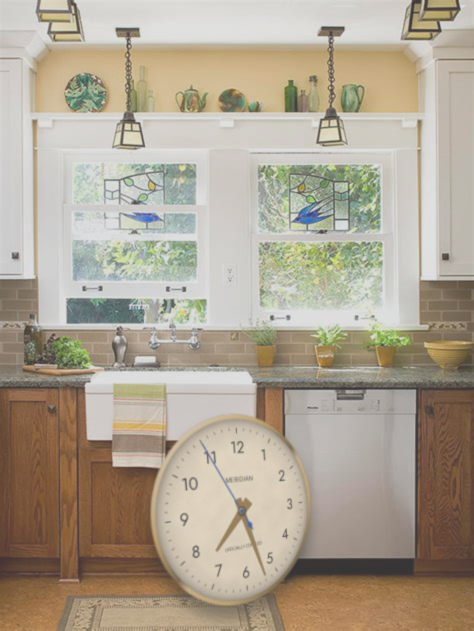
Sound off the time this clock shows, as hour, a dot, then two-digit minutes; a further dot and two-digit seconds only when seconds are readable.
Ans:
7.26.55
